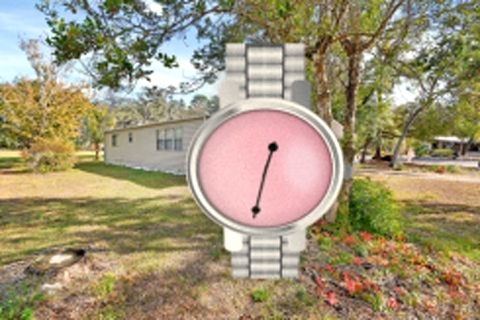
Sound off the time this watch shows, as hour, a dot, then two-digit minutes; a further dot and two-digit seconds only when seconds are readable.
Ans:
12.32
